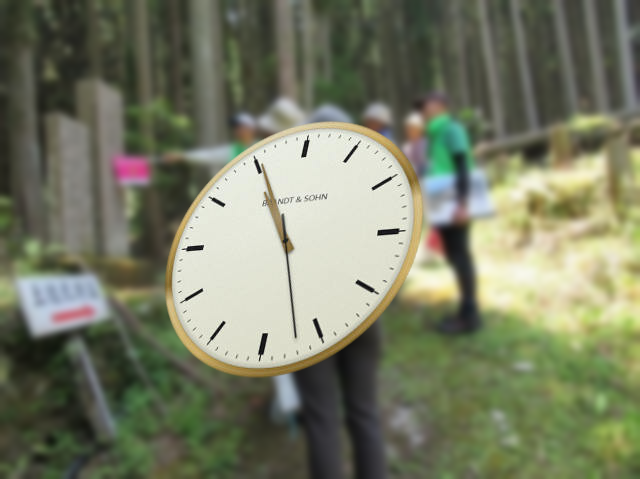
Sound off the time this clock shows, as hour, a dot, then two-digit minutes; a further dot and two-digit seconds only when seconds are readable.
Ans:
10.55.27
